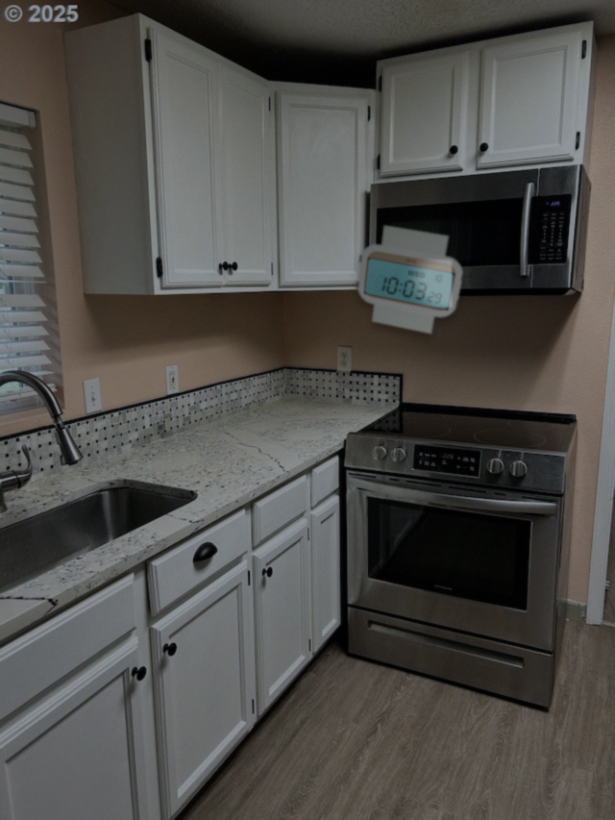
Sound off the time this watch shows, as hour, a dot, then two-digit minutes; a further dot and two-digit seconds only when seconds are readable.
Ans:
10.03.29
